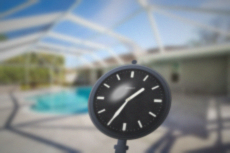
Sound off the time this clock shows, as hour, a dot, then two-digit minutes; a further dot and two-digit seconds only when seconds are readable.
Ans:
1.35
